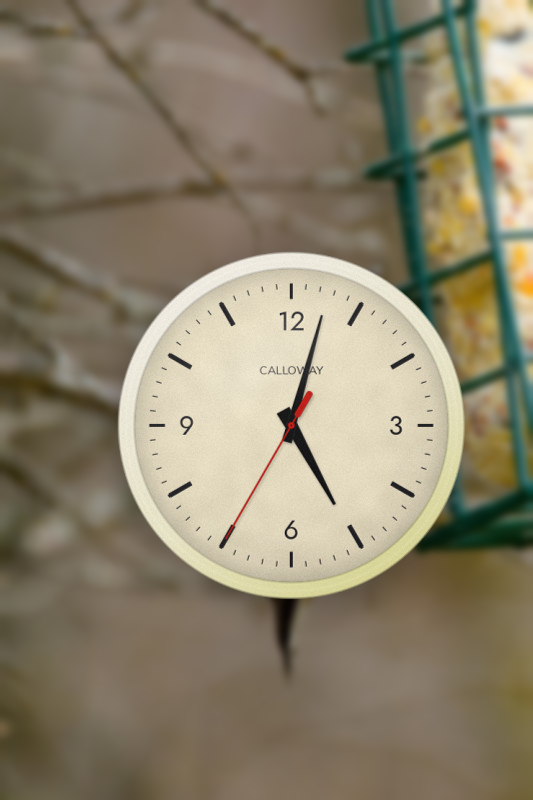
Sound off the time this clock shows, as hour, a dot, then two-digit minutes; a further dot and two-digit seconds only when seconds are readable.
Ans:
5.02.35
